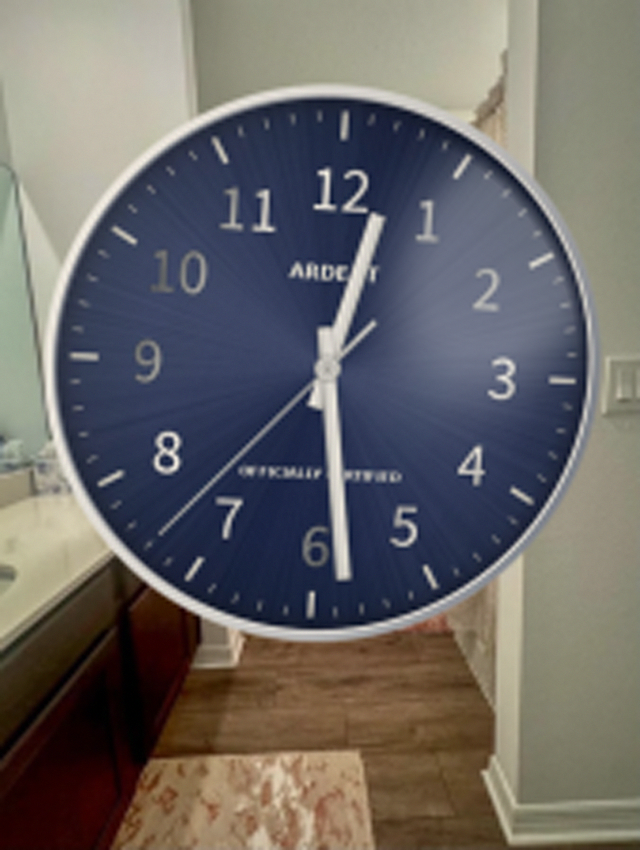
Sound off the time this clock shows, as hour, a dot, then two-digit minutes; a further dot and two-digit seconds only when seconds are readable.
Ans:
12.28.37
